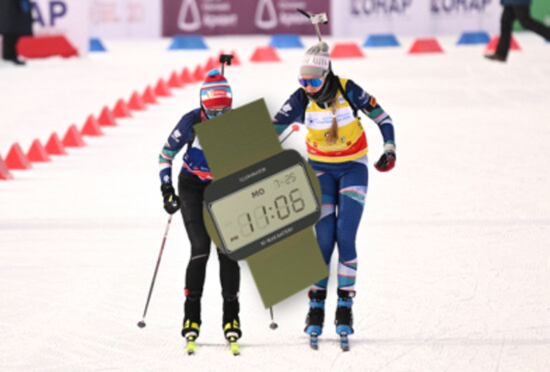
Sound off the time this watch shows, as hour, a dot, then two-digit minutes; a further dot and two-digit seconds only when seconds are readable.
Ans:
11.06
